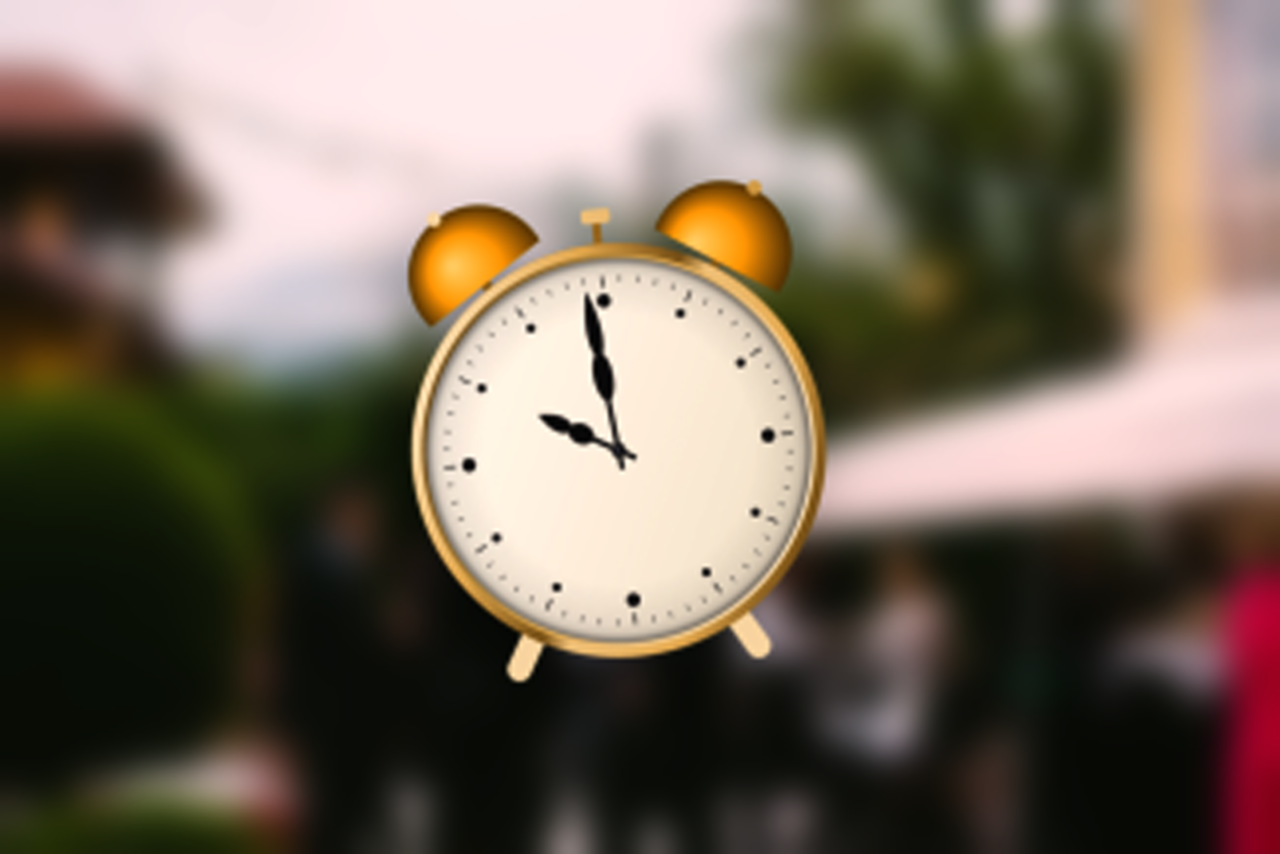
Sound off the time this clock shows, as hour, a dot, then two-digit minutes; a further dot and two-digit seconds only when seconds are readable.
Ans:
9.59
